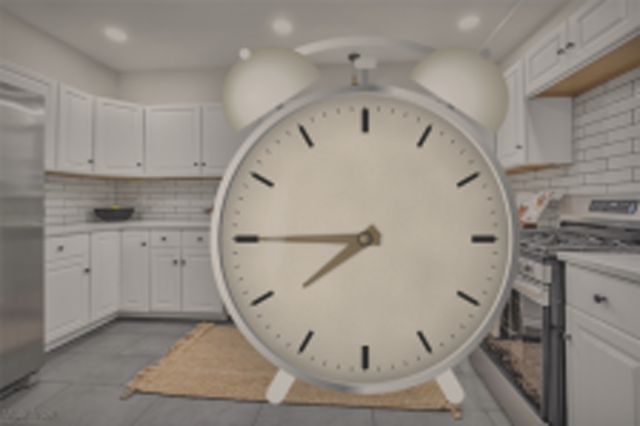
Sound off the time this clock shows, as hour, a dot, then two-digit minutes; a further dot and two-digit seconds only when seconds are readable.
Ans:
7.45
